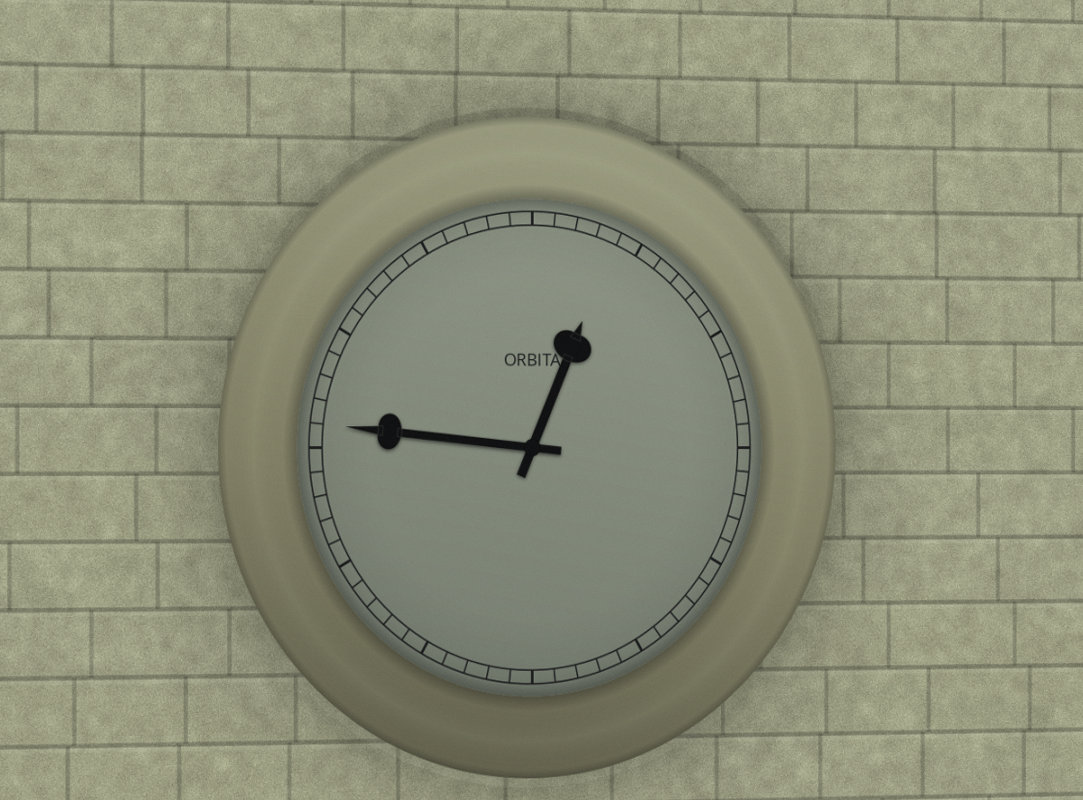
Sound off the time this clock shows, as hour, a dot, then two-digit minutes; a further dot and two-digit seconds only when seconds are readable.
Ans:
12.46
